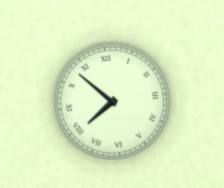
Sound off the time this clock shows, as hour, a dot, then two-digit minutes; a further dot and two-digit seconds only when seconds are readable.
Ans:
7.53
